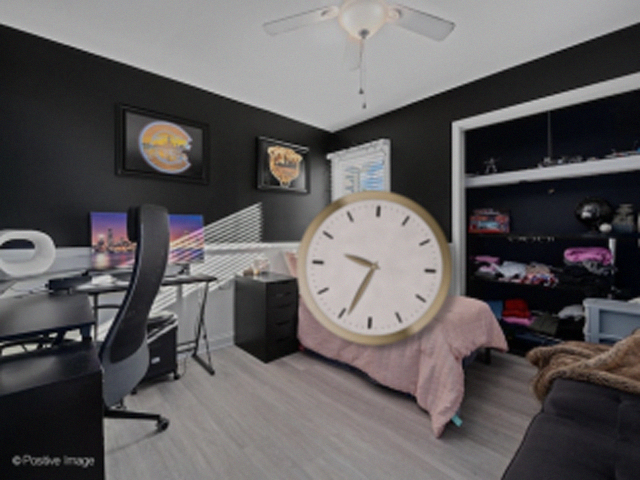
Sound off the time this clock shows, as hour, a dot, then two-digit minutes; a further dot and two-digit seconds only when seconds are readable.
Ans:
9.34
